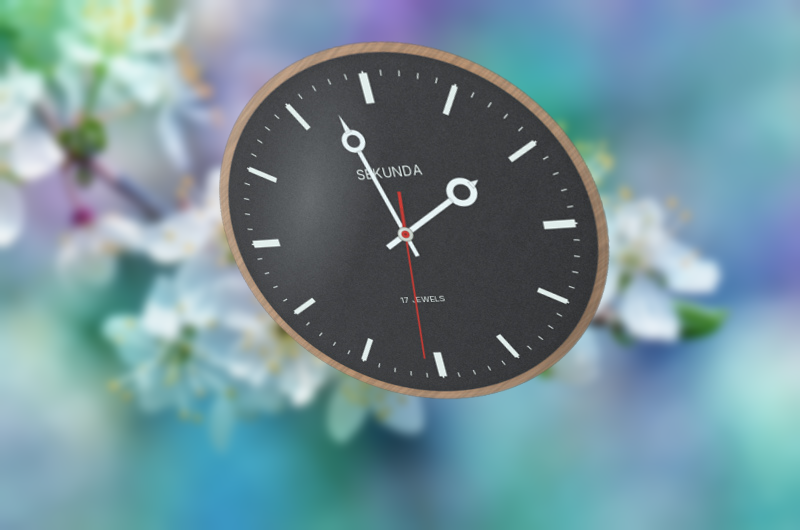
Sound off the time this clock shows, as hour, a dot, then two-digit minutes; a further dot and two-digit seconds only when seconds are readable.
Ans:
1.57.31
